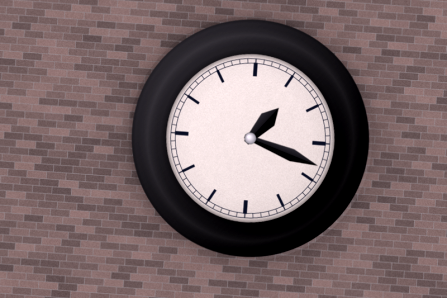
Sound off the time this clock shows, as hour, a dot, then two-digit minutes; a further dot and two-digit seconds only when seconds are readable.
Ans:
1.18
